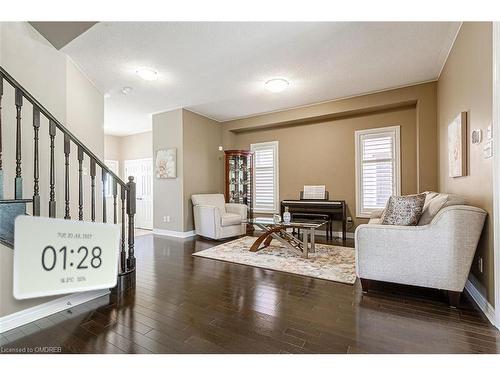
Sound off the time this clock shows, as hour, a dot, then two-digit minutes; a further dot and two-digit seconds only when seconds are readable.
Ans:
1.28
